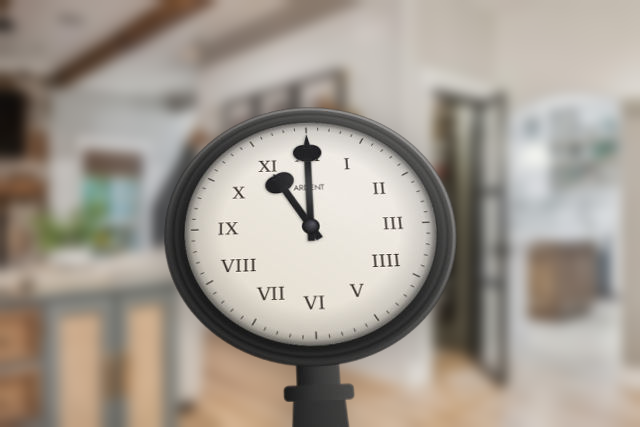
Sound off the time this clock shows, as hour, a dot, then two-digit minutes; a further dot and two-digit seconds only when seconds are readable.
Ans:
11.00
